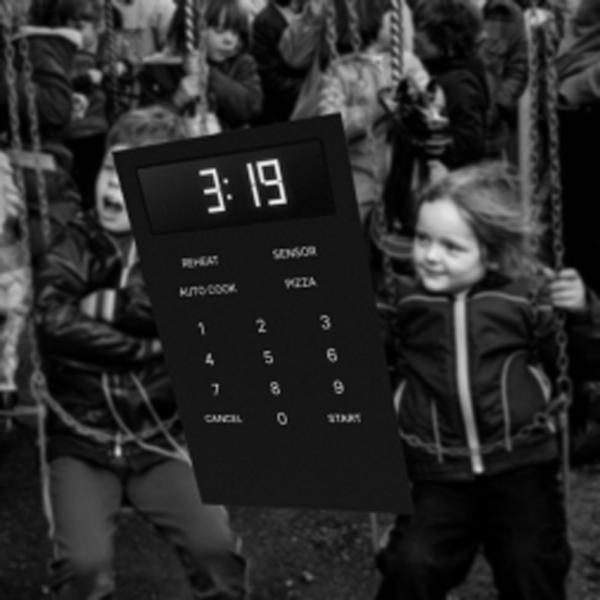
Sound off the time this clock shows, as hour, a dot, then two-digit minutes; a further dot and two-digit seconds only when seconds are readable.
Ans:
3.19
